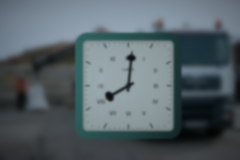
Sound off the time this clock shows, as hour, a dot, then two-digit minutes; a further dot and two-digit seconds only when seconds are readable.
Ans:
8.01
